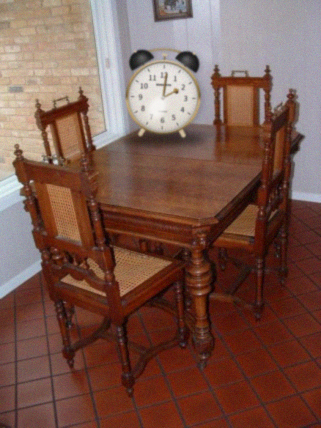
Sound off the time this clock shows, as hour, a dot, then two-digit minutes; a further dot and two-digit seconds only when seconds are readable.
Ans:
2.01
